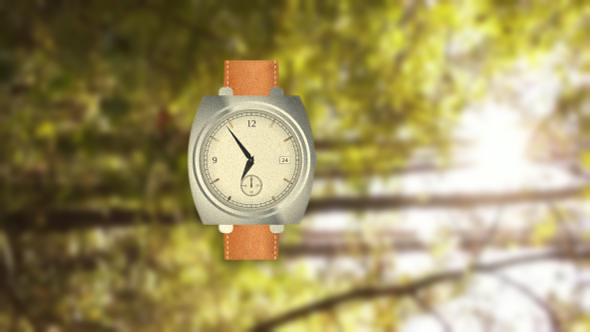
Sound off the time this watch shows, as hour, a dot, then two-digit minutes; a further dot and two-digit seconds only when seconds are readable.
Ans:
6.54
